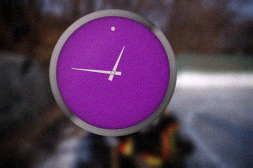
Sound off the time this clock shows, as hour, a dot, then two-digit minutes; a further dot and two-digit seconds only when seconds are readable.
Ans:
12.46
